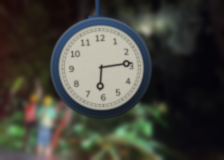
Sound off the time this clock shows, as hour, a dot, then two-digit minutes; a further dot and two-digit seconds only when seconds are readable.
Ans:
6.14
